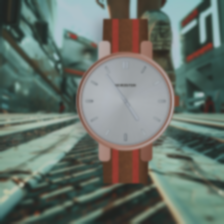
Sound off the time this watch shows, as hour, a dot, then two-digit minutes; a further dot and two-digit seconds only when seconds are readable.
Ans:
4.54
